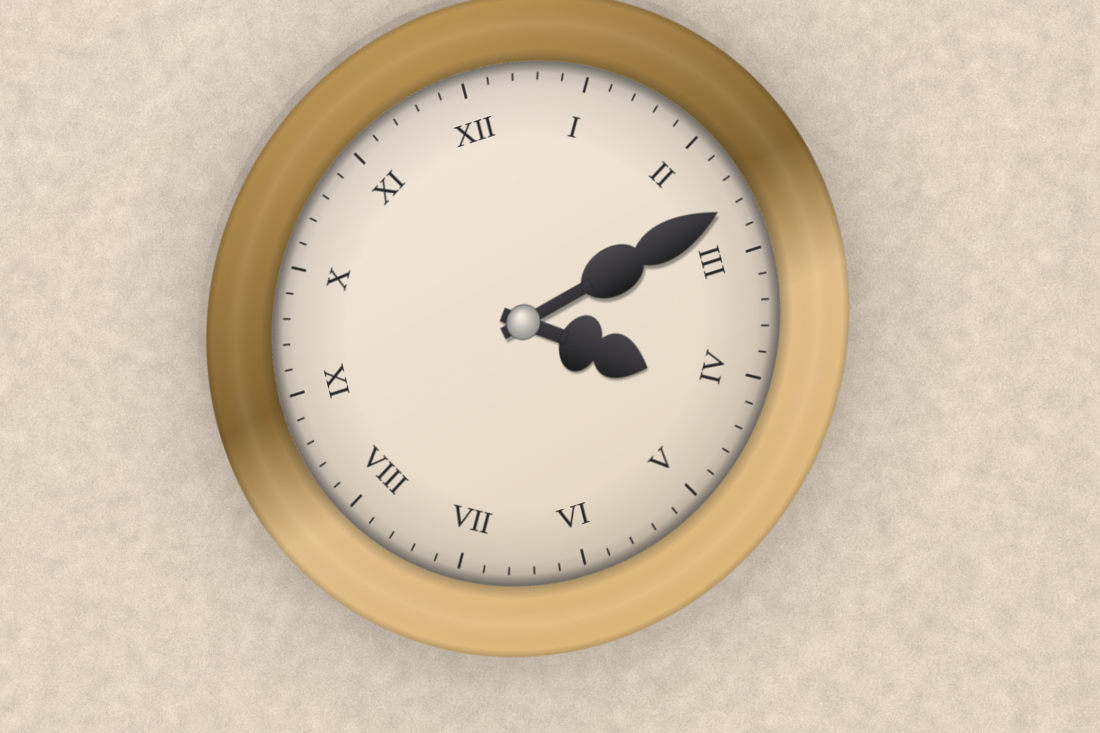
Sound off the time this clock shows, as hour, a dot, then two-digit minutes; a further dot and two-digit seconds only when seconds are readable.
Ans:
4.13
